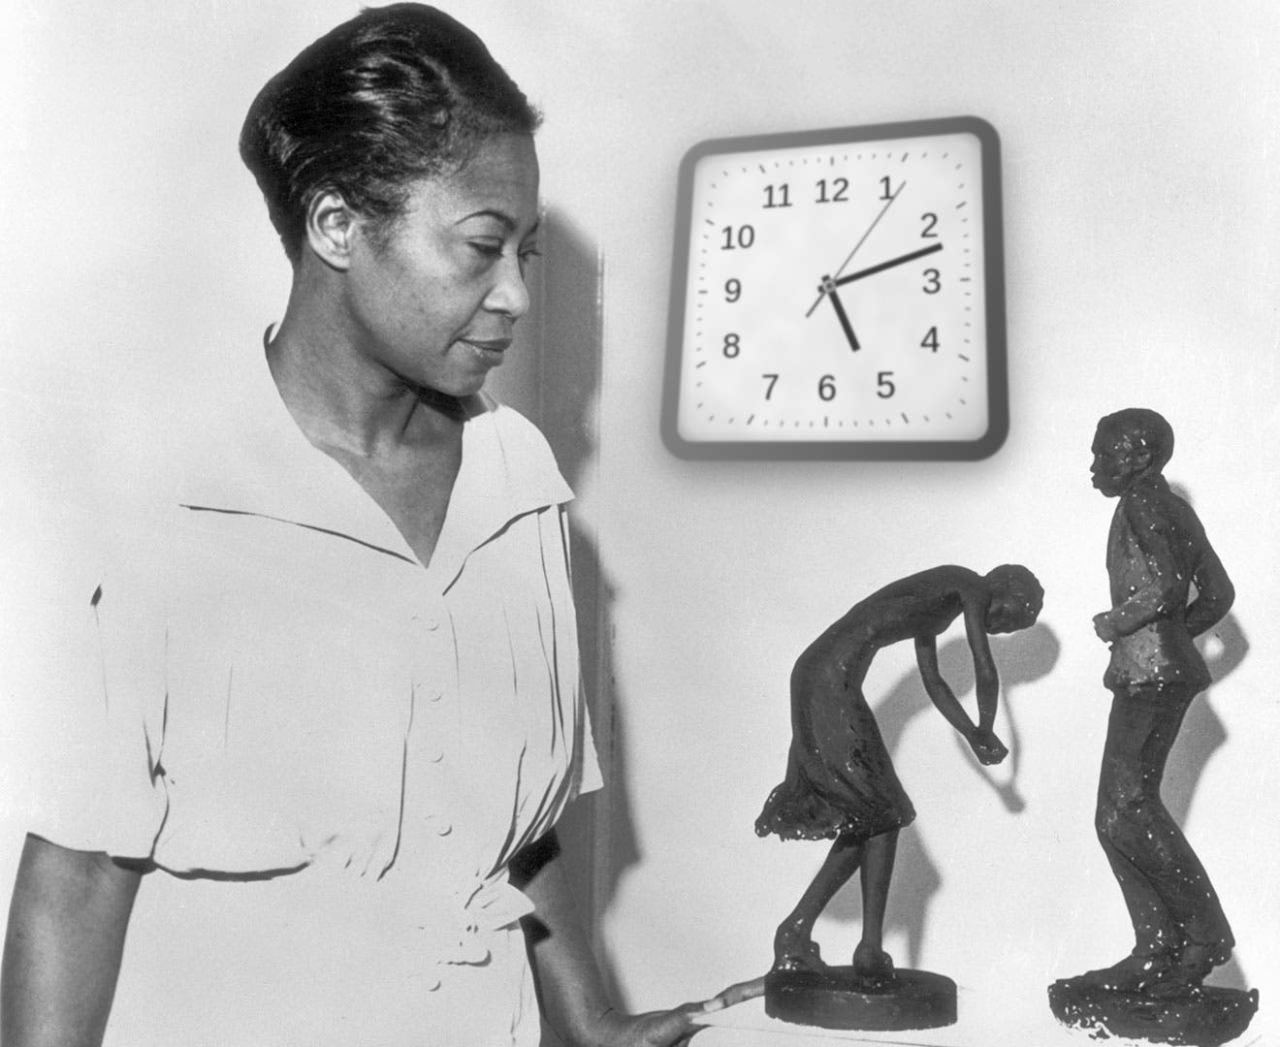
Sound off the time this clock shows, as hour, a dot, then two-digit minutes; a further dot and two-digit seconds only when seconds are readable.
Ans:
5.12.06
